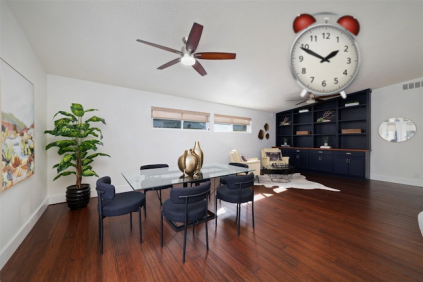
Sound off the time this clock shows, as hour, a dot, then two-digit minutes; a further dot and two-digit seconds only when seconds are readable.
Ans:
1.49
